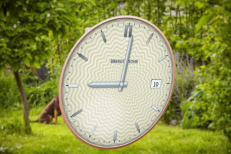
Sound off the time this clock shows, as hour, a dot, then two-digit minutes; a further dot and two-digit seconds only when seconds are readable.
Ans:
9.01
